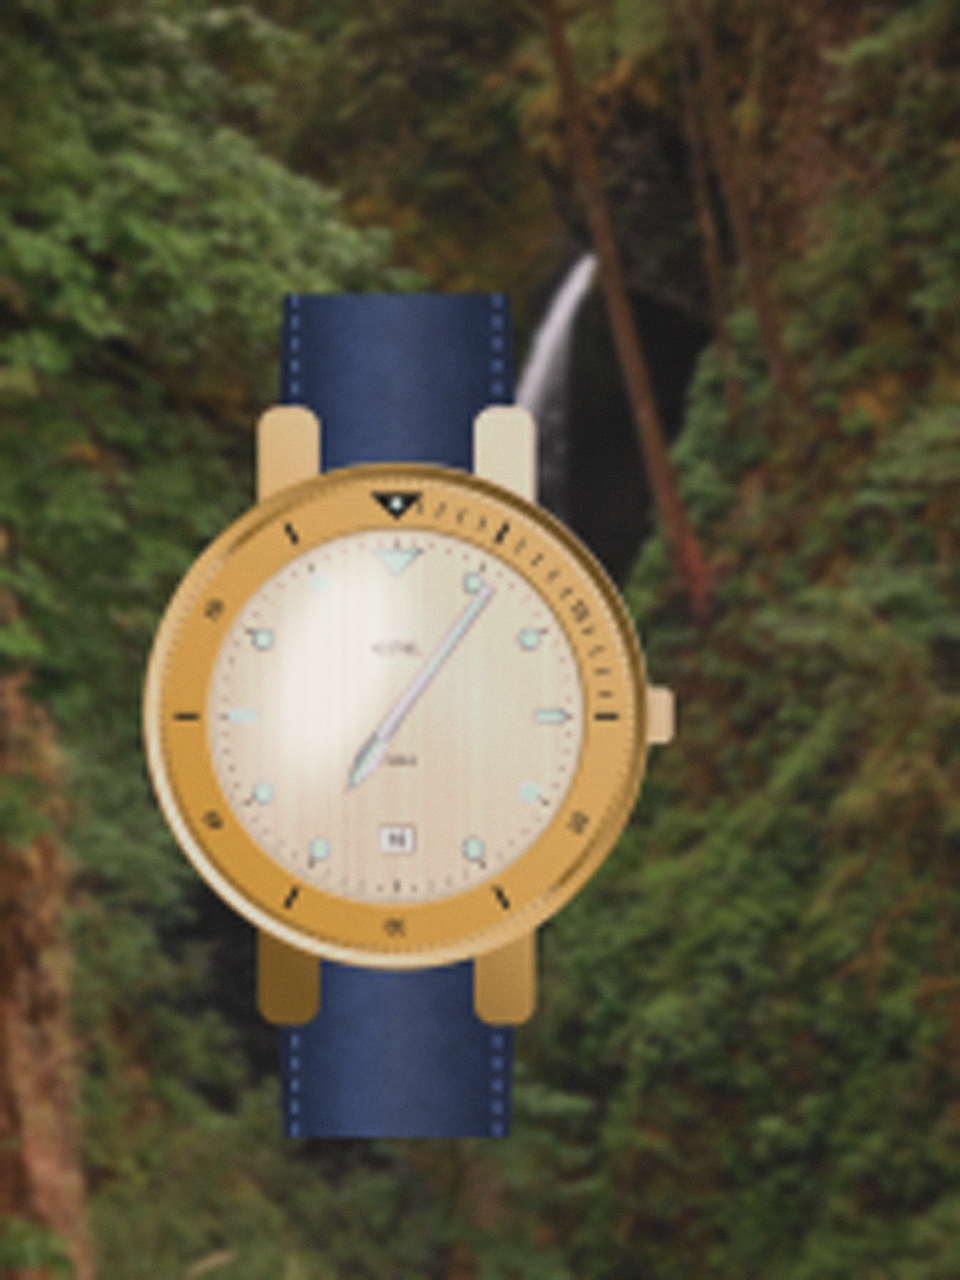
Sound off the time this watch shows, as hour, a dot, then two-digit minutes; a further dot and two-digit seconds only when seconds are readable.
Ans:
7.06
